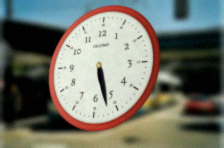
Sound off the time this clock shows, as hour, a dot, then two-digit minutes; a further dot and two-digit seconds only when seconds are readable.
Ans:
5.27
